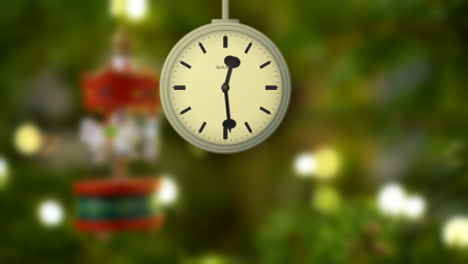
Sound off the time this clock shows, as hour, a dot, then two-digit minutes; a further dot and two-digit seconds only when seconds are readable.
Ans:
12.29
